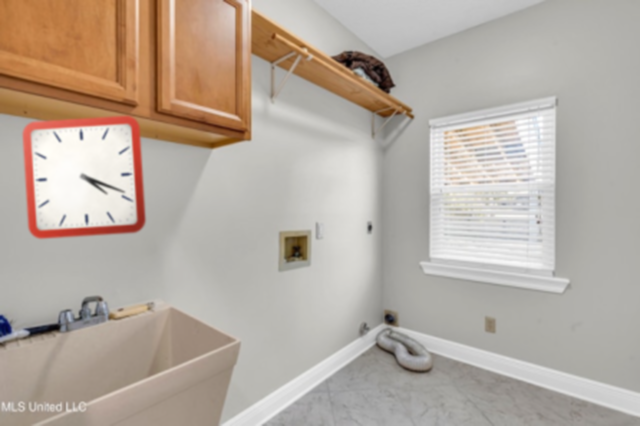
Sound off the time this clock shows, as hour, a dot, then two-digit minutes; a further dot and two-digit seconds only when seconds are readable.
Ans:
4.19
